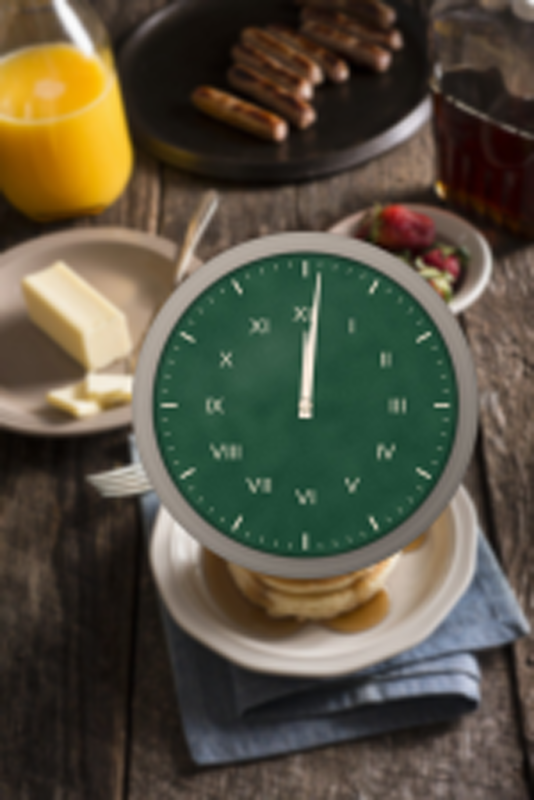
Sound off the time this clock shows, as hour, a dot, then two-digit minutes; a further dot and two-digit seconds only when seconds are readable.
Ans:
12.01
